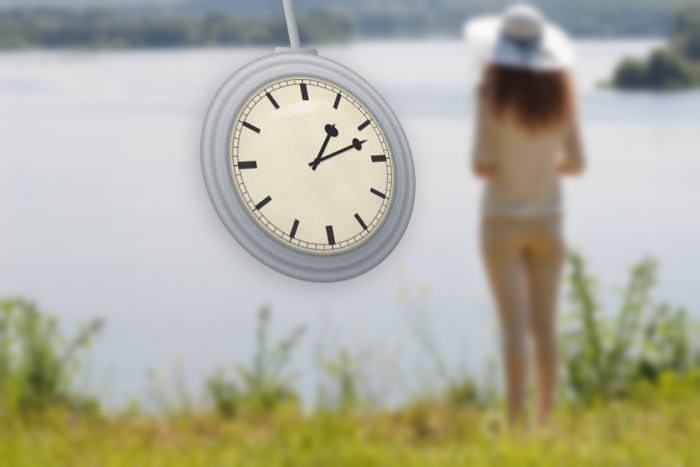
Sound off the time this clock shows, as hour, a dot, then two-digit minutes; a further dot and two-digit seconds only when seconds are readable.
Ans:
1.12
